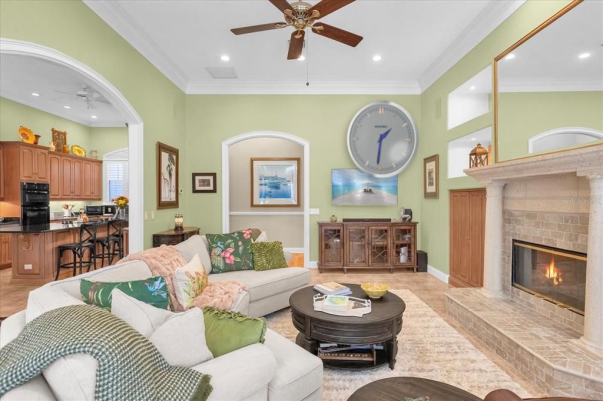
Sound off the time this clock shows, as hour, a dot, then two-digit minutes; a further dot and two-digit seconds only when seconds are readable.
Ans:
1.31
